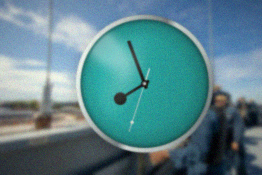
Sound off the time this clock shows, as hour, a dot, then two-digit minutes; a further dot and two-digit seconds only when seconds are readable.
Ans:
7.56.33
